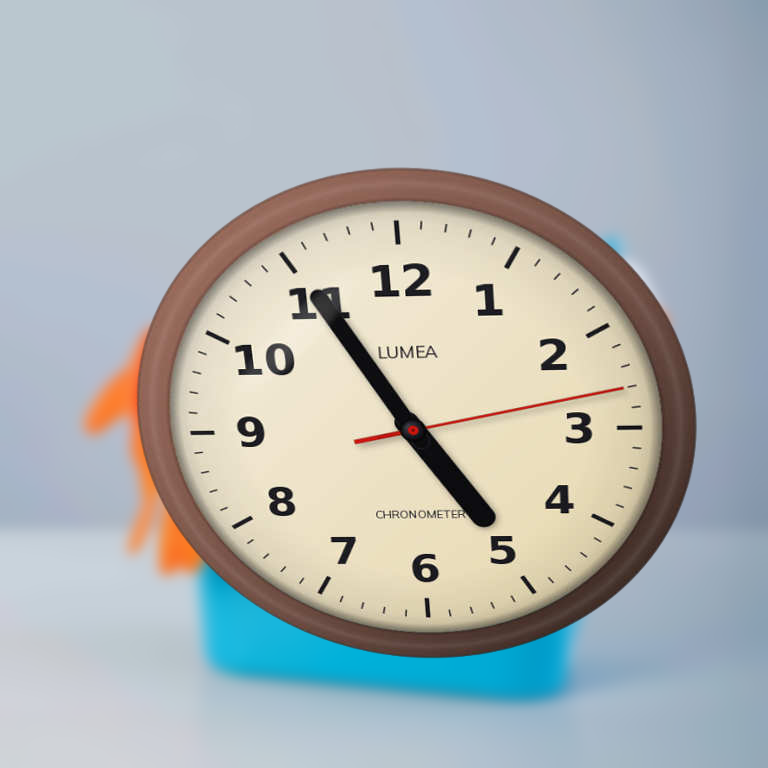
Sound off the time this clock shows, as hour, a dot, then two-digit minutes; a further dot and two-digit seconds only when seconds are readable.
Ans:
4.55.13
